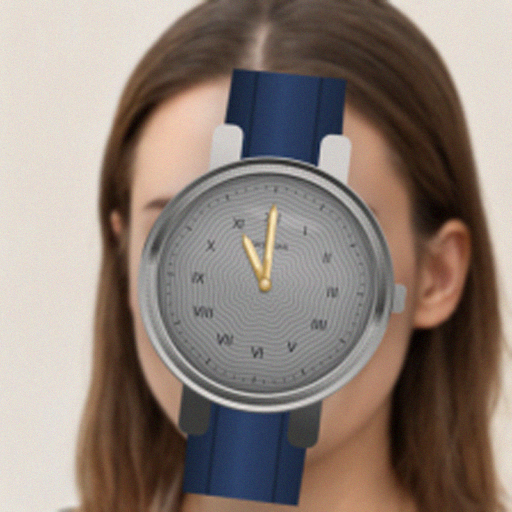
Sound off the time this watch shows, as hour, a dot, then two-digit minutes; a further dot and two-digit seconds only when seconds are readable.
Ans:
11.00
